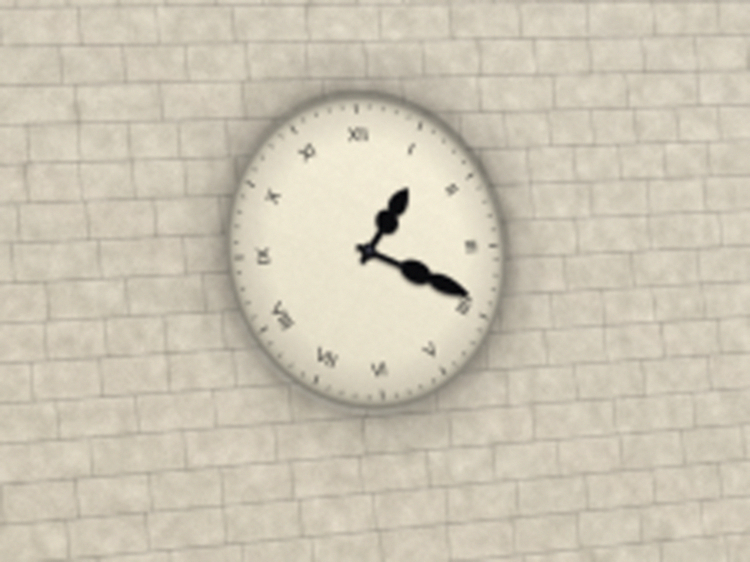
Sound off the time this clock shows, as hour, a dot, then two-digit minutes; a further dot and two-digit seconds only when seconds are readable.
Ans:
1.19
